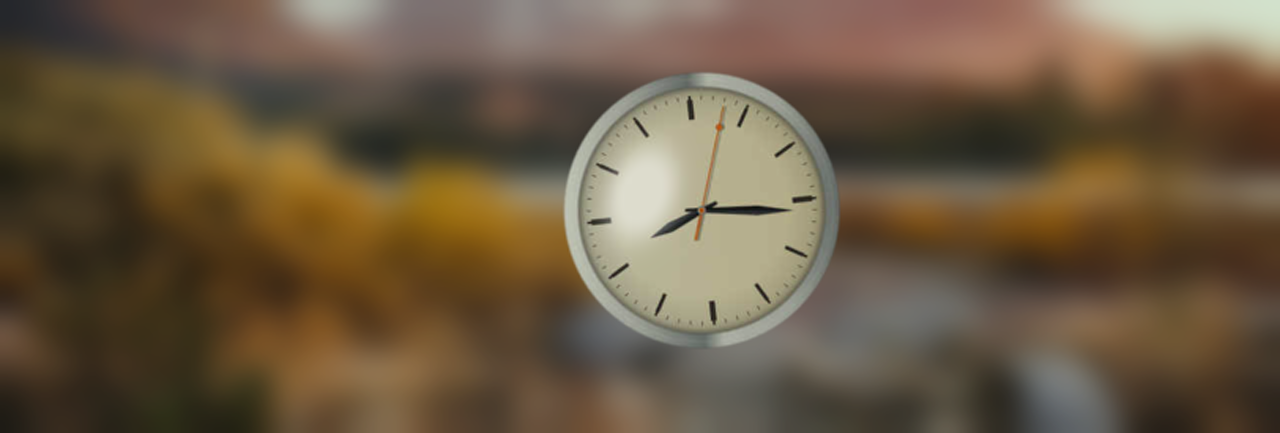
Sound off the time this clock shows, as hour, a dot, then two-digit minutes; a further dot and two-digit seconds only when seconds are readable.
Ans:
8.16.03
